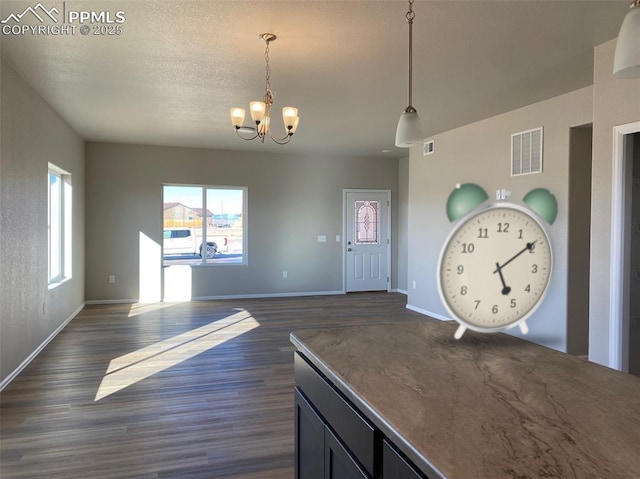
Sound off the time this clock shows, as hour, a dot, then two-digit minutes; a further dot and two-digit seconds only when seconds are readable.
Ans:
5.09
